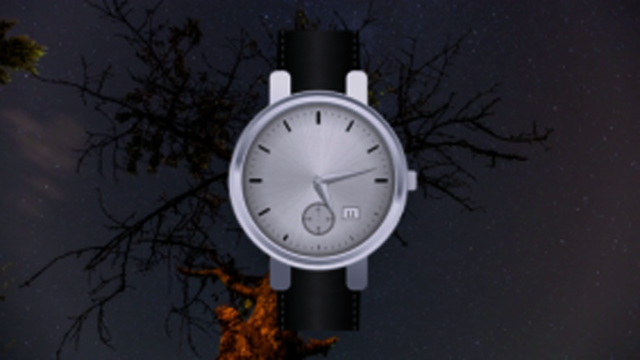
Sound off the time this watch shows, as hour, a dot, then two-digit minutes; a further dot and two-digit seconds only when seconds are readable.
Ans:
5.13
